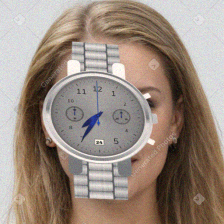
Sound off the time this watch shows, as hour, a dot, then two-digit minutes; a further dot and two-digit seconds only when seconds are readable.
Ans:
7.35
